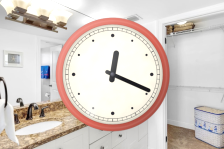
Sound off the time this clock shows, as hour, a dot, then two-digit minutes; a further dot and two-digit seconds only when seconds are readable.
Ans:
12.19
